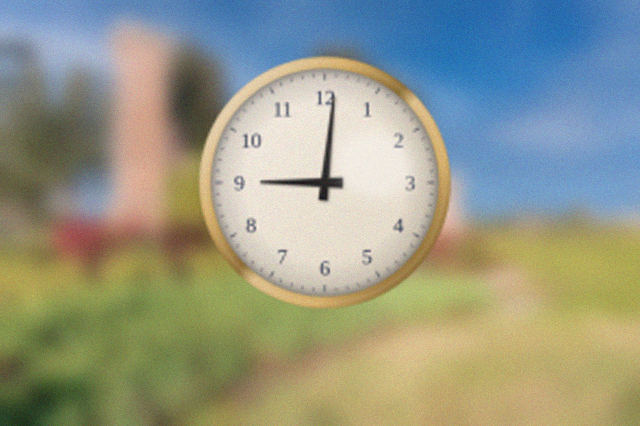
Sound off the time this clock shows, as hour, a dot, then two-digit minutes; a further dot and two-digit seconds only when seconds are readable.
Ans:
9.01
